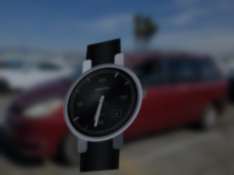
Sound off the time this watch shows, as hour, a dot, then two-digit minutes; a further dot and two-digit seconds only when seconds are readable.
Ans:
6.32
